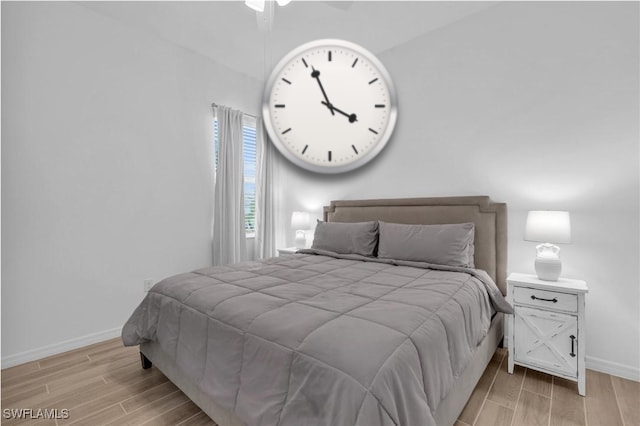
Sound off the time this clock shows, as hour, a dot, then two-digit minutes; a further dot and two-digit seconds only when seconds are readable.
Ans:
3.56
